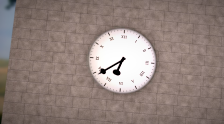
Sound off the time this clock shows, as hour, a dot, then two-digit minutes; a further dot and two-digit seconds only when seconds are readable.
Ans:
6.39
